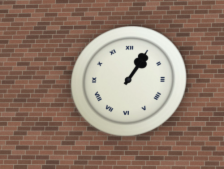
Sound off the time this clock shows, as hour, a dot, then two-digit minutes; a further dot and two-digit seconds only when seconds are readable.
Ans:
1.05
